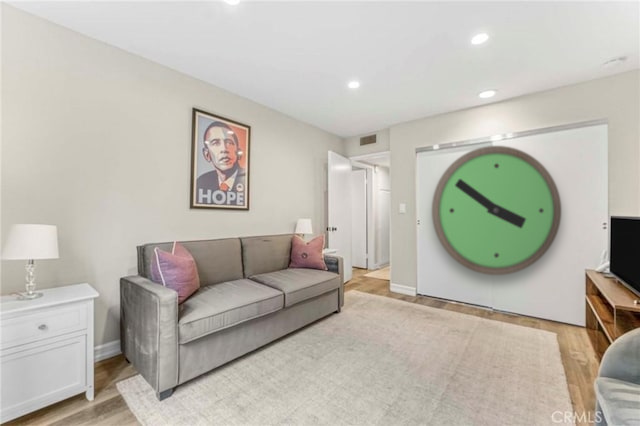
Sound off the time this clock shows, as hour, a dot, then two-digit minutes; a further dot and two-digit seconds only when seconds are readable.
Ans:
3.51
